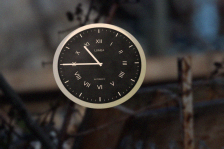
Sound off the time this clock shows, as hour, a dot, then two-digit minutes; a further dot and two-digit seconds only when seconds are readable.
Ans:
10.45
